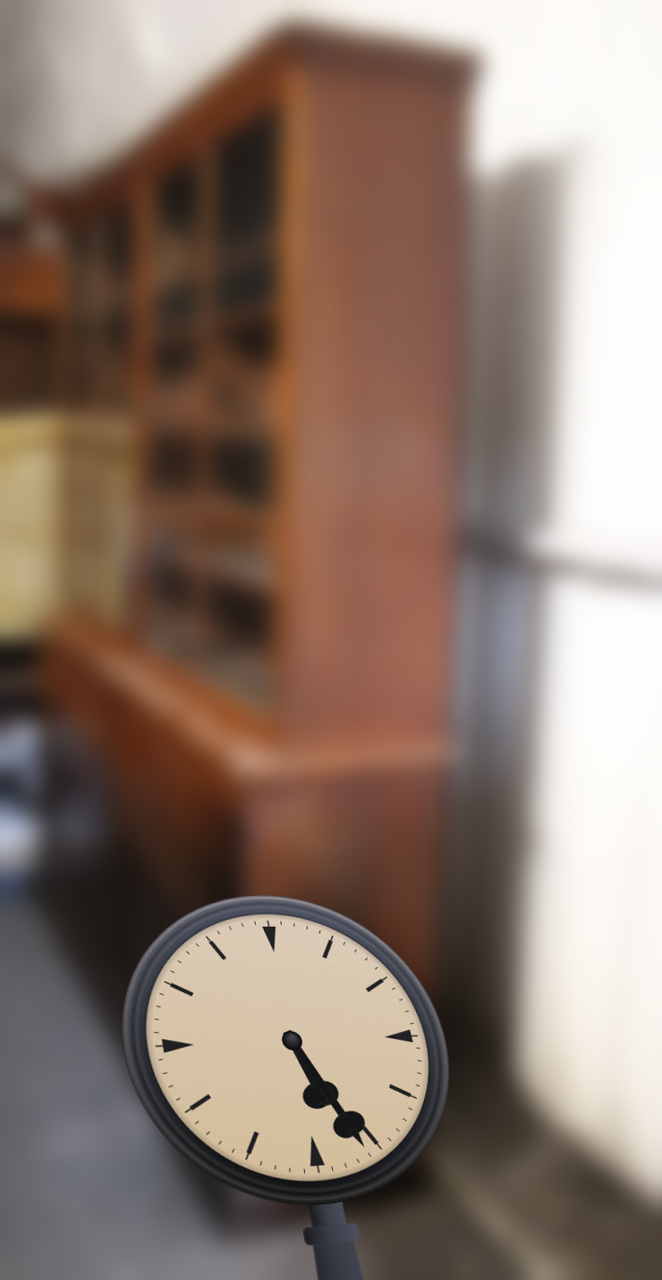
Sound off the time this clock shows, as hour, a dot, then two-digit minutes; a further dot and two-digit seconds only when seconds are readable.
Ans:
5.26
